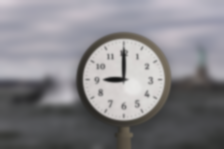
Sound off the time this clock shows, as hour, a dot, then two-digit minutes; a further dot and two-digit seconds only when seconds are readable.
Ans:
9.00
